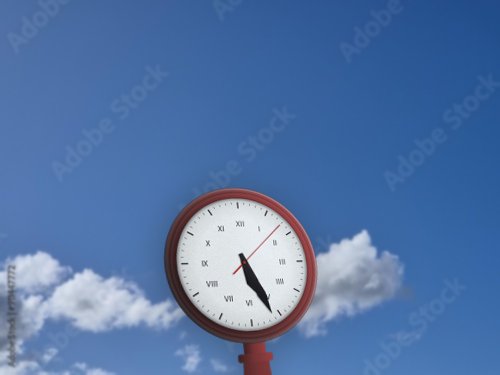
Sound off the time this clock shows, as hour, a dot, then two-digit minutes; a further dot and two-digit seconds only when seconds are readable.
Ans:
5.26.08
